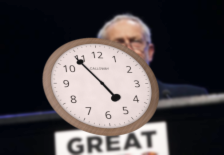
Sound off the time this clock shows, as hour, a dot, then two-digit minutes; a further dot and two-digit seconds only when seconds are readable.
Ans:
4.54
